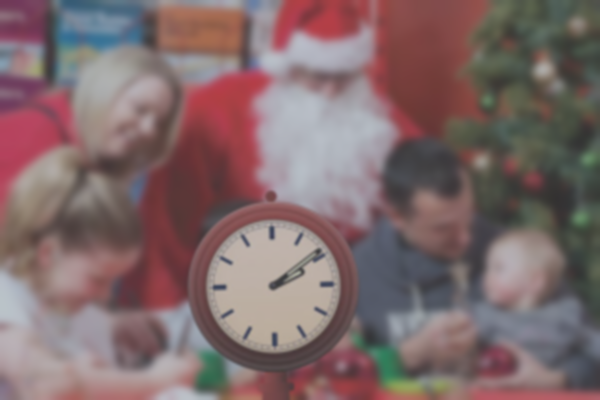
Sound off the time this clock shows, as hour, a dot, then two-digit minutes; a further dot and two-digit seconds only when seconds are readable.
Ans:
2.09
